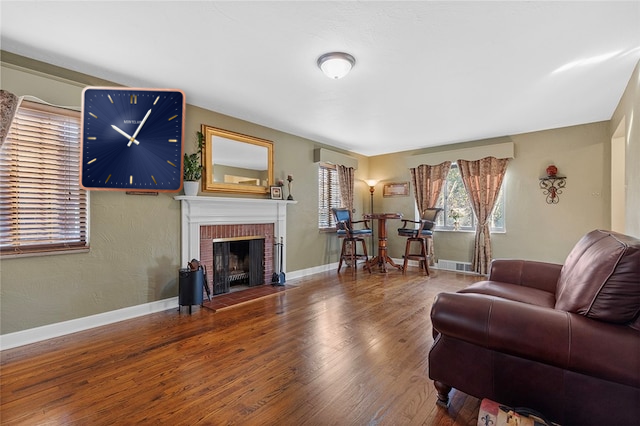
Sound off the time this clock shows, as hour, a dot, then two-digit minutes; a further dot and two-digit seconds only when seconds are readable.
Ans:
10.05
